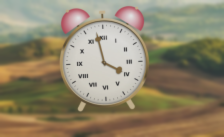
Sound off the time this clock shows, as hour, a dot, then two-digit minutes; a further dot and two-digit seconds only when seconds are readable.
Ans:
3.58
